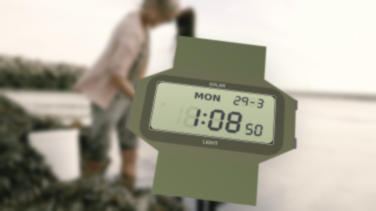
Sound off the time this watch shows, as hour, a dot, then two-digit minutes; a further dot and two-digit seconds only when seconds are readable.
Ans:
1.08.50
